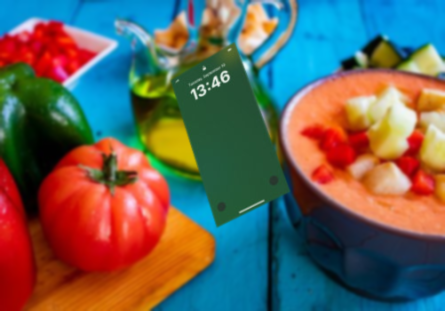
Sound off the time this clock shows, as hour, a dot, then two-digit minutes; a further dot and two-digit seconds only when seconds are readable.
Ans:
13.46
